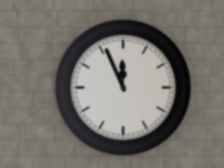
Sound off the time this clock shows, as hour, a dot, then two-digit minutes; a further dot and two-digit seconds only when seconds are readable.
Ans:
11.56
